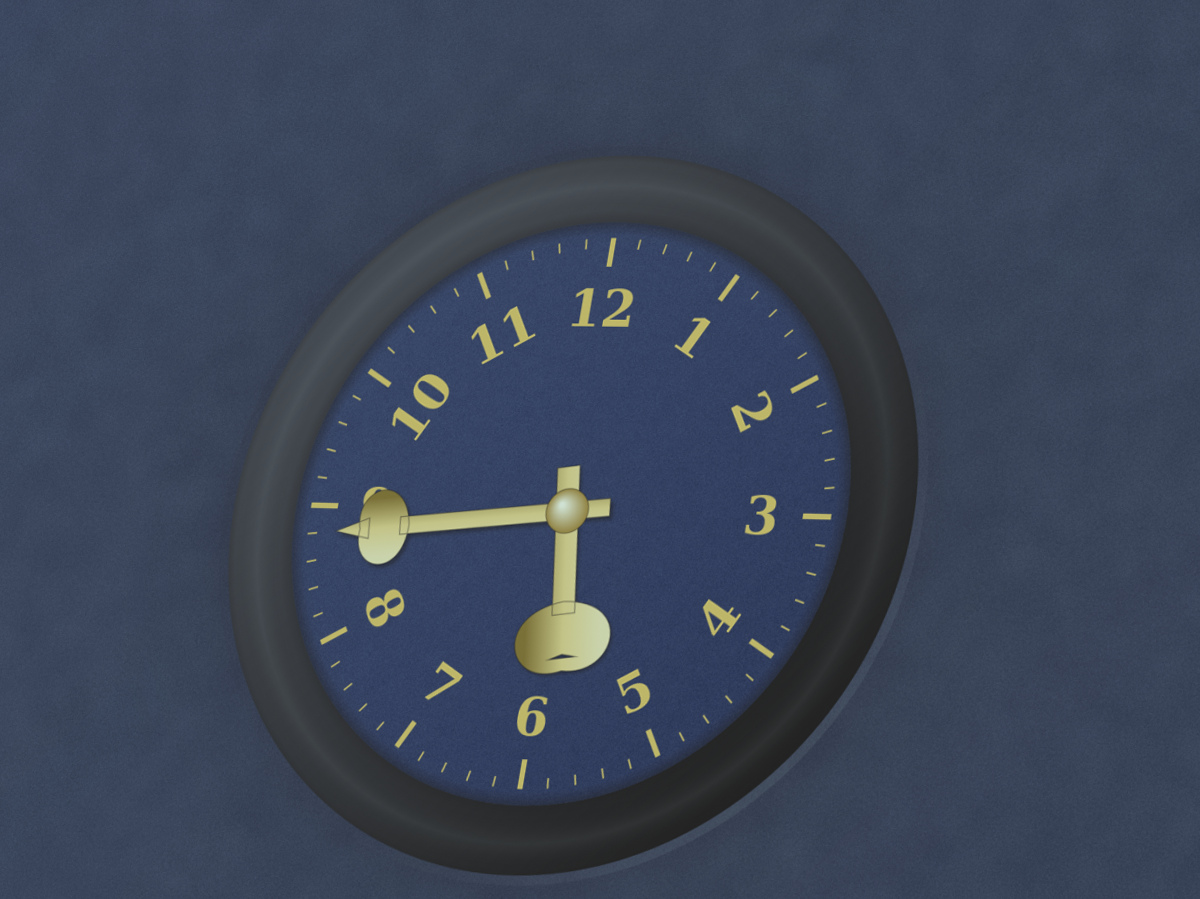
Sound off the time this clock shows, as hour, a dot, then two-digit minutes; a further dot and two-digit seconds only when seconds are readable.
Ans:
5.44
